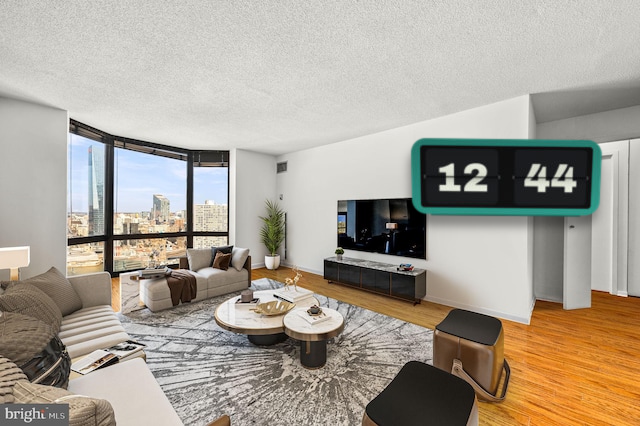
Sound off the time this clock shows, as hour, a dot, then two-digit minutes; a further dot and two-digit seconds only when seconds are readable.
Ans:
12.44
